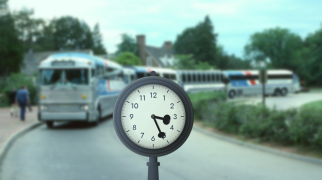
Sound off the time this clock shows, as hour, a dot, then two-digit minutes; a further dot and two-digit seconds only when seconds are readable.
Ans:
3.26
